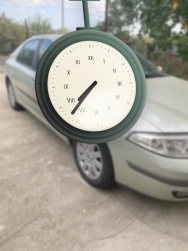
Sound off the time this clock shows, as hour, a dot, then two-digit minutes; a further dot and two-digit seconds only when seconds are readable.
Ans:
7.37
